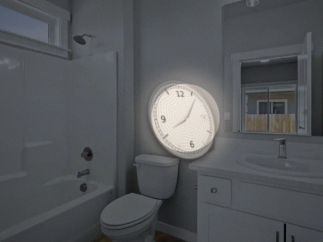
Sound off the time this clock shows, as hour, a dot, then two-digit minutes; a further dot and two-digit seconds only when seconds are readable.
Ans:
8.07
